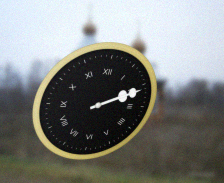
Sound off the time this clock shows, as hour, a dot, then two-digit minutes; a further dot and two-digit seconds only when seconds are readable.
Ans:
2.11
